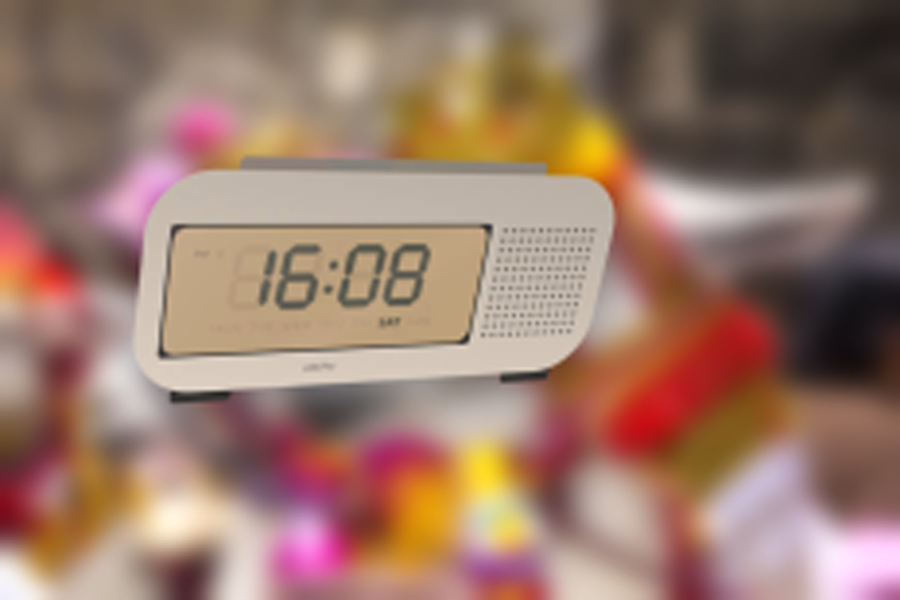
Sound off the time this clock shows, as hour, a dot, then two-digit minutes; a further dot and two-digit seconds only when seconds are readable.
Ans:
16.08
